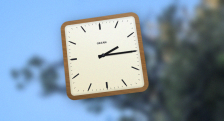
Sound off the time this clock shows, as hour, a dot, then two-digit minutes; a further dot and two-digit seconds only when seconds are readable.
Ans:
2.15
